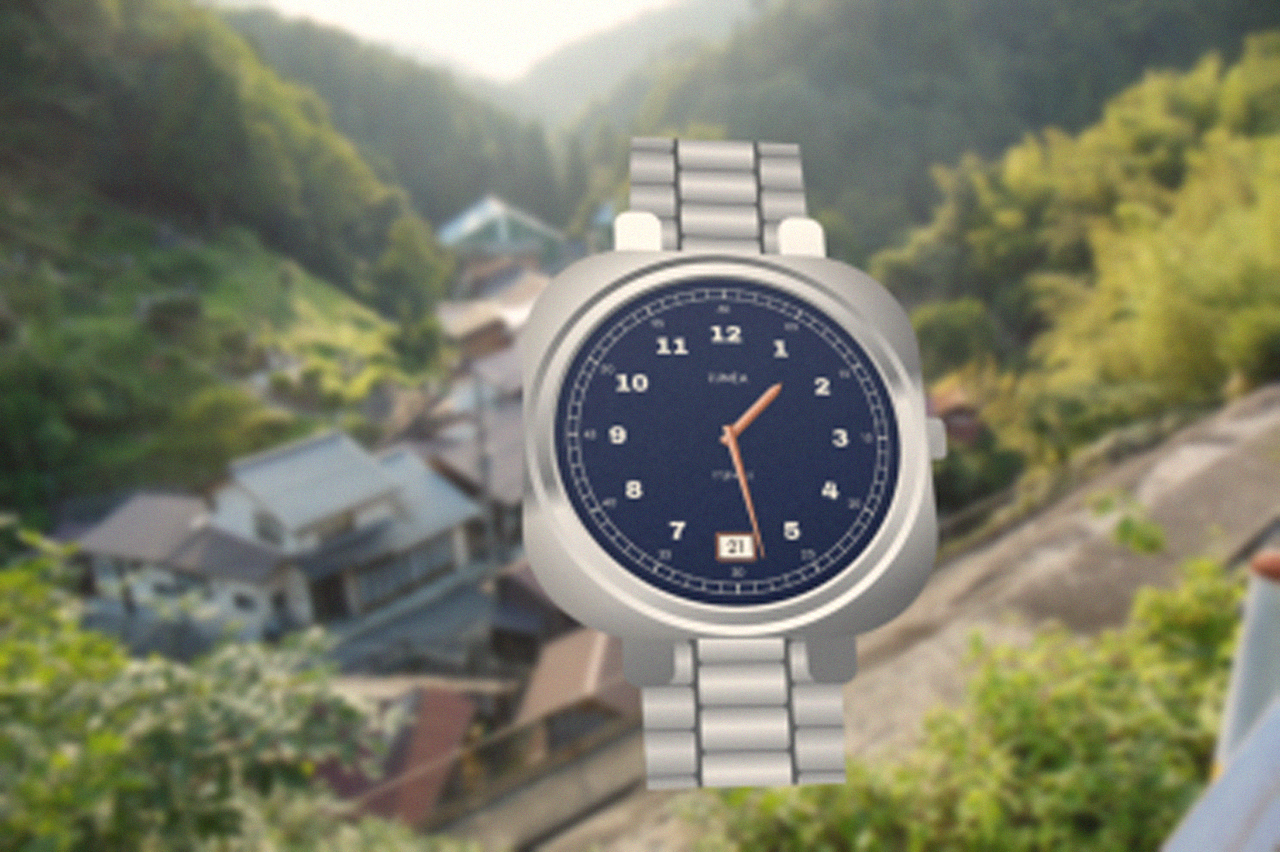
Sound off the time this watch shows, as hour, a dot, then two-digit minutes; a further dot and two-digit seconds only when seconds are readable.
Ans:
1.28
